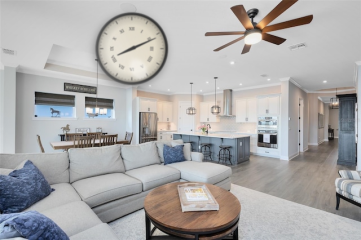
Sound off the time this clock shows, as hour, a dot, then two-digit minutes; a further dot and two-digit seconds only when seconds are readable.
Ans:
8.11
